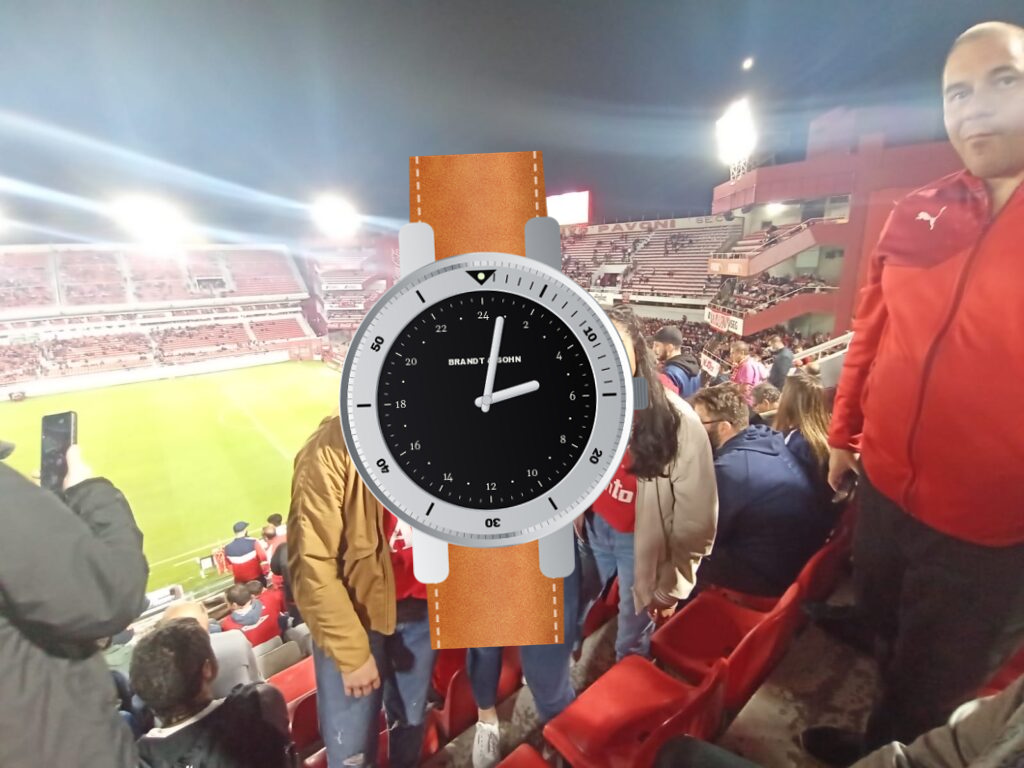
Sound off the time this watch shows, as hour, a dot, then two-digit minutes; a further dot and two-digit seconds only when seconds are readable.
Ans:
5.02
